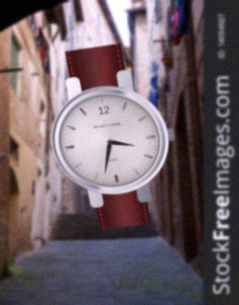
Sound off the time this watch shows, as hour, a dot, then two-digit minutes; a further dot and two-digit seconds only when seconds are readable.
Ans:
3.33
